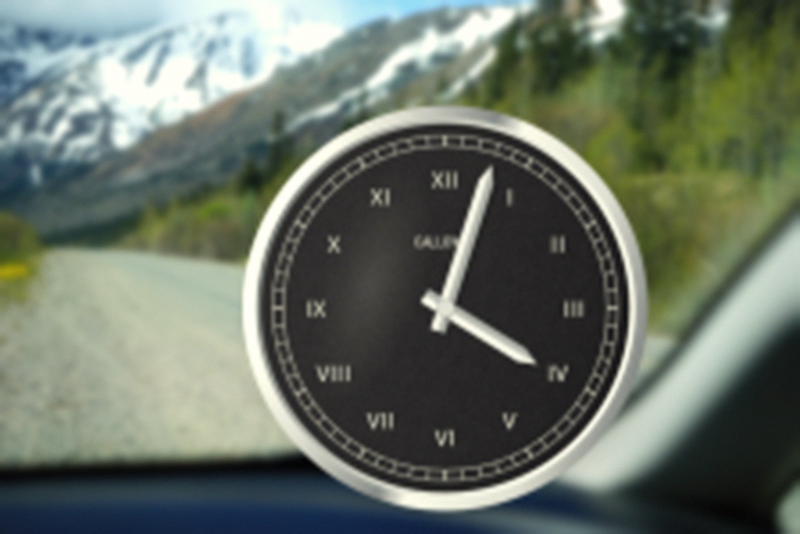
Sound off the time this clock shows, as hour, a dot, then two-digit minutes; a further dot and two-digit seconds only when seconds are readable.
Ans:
4.03
